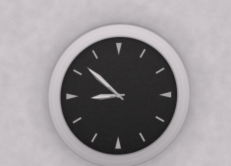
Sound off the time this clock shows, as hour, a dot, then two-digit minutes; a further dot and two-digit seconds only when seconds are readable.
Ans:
8.52
